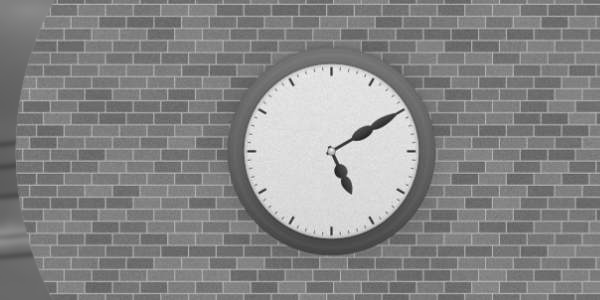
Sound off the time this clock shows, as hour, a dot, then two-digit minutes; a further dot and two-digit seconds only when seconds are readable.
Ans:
5.10
